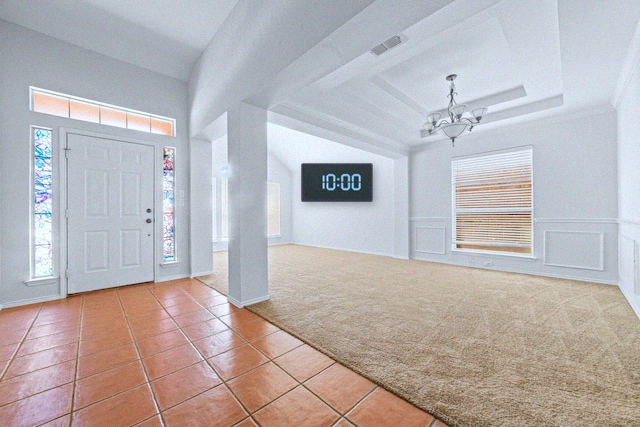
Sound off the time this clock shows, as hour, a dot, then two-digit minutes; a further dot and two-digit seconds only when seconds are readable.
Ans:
10.00
